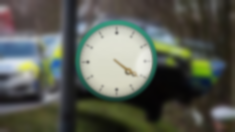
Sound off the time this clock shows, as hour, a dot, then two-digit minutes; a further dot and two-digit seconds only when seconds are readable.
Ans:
4.21
